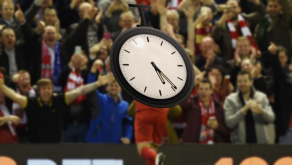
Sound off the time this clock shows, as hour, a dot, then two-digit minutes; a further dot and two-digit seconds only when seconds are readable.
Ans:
5.24
